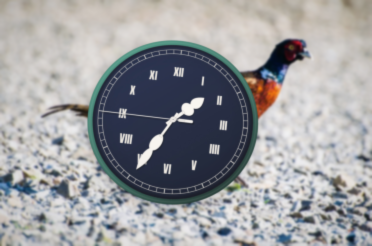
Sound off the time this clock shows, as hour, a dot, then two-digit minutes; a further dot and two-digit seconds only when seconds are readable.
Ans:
1.34.45
